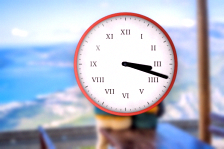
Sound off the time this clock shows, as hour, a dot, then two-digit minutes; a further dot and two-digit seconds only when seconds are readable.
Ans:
3.18
